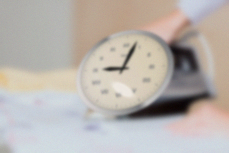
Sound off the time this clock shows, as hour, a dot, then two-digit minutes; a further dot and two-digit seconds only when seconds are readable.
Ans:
9.03
